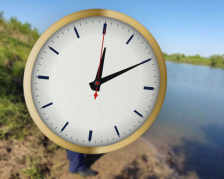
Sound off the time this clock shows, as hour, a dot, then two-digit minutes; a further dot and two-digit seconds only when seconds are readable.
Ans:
12.10.00
